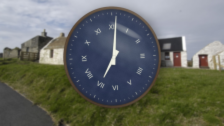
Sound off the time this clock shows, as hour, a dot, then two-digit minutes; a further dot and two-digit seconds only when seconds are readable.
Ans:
7.01
